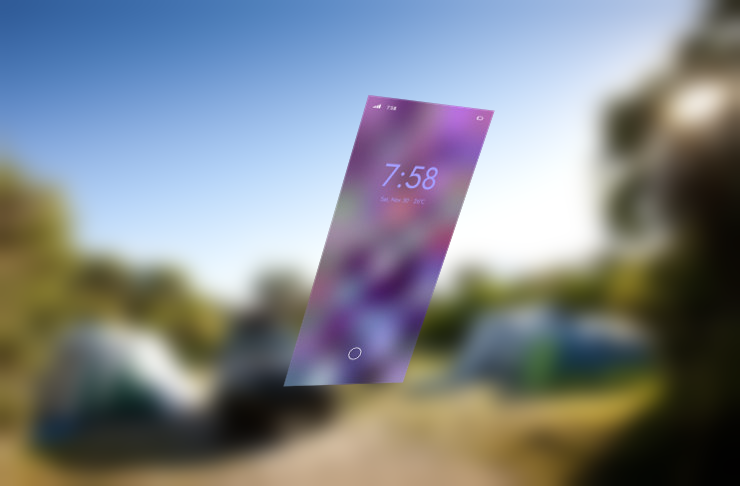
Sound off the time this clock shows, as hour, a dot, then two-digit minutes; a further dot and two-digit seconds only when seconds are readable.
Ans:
7.58
